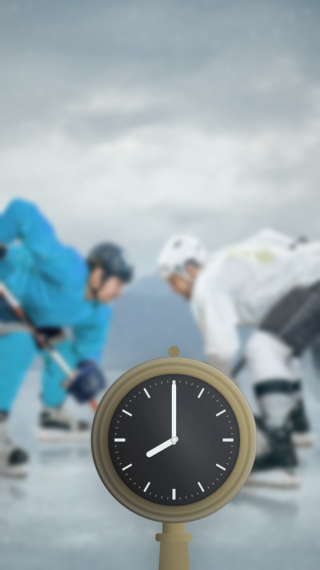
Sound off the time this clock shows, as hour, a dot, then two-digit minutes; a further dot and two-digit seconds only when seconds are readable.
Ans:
8.00
